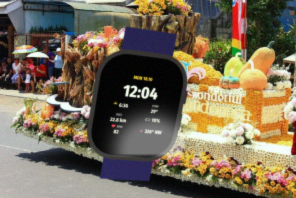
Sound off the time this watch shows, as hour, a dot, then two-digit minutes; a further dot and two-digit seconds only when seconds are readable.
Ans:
12.04
